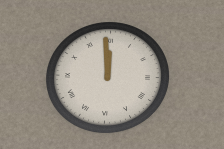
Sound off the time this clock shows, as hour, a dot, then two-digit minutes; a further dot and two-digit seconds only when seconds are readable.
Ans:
11.59
